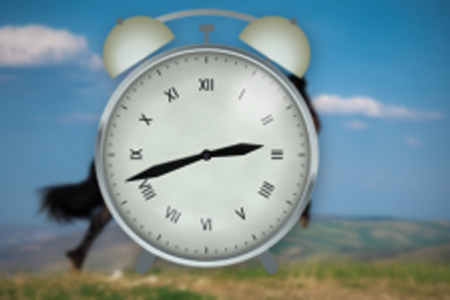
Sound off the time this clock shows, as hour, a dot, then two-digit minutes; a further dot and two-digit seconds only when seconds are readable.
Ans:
2.42
